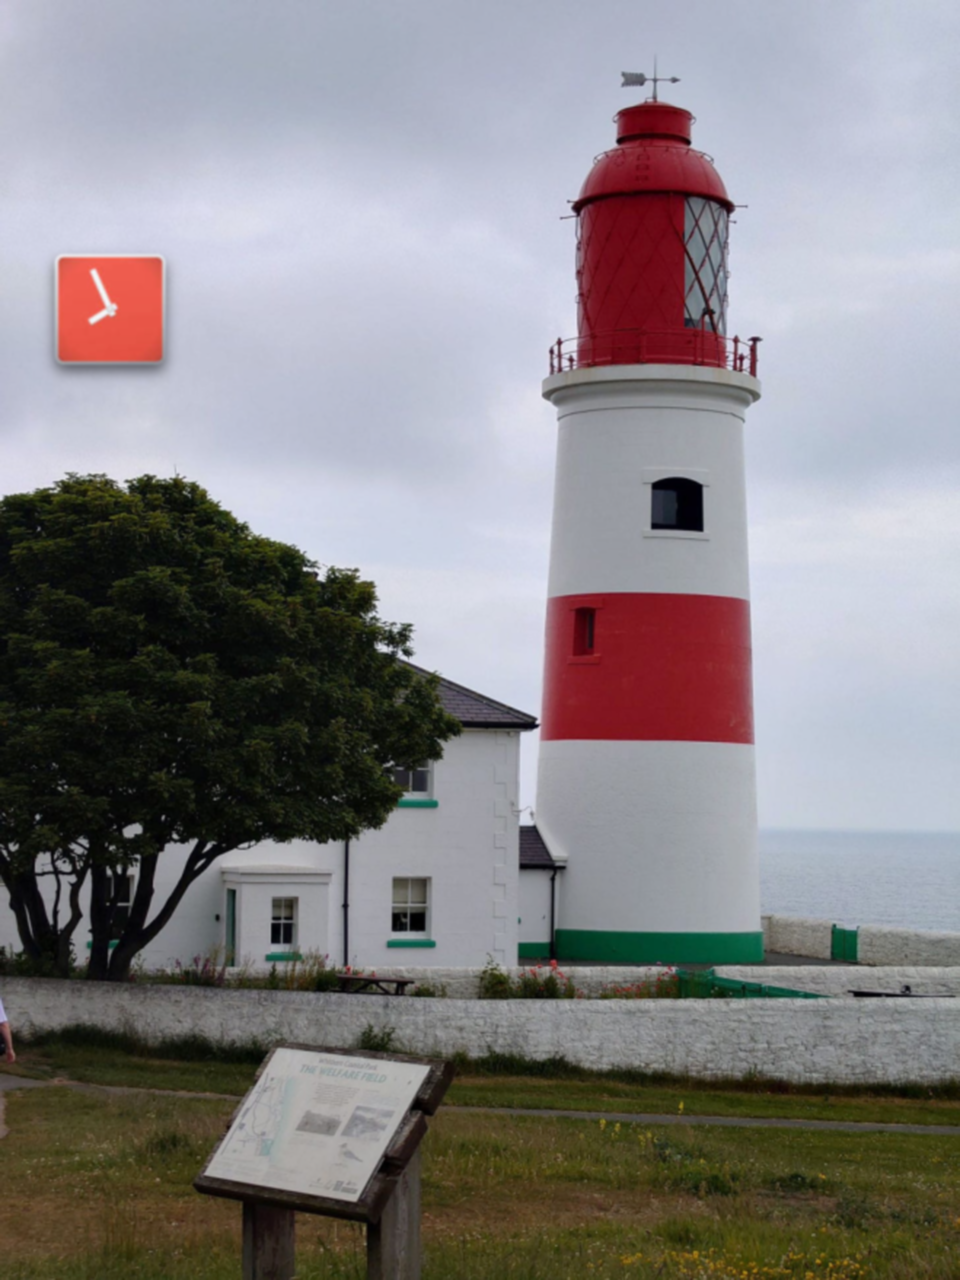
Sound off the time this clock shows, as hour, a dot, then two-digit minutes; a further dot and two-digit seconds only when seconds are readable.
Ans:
7.56
